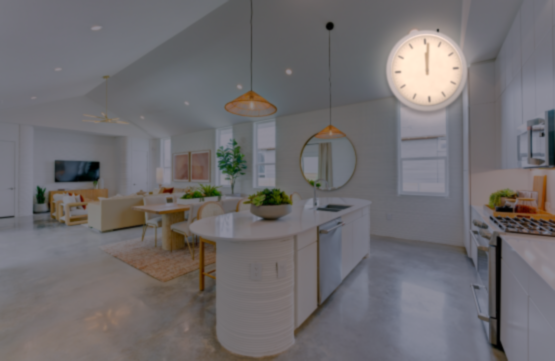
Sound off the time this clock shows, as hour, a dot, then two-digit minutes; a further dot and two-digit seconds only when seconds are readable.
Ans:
12.01
